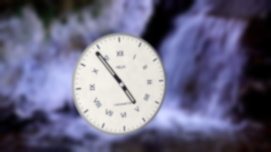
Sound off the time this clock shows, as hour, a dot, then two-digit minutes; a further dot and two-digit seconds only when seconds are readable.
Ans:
4.54
